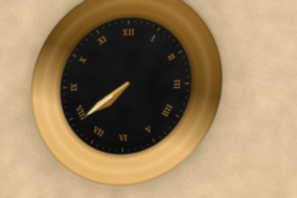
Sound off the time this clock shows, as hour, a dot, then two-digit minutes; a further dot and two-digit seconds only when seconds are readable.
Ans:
7.39
